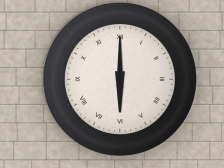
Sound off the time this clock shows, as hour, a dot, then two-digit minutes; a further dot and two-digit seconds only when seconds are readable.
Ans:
6.00
